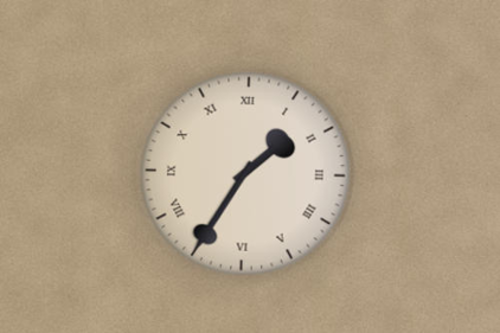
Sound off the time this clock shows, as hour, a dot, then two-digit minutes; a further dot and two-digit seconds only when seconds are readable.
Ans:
1.35
